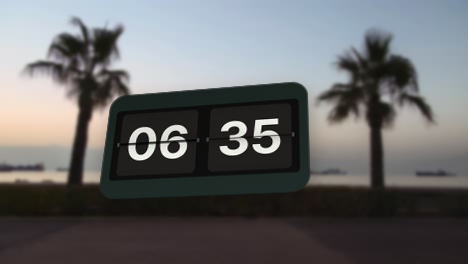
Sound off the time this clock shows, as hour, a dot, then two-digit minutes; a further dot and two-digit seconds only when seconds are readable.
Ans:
6.35
